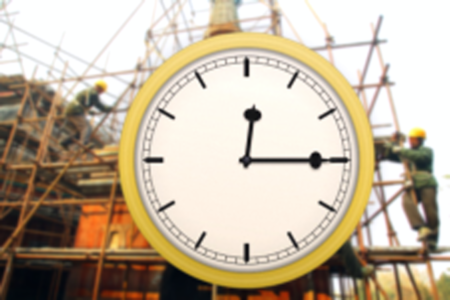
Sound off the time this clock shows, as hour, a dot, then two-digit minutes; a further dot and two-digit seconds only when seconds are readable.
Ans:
12.15
